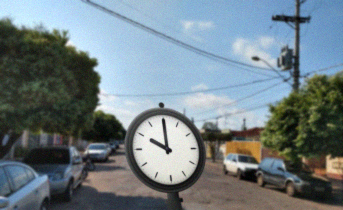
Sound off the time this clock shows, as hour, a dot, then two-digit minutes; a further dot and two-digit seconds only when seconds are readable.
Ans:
10.00
